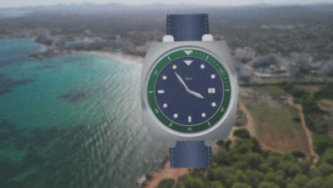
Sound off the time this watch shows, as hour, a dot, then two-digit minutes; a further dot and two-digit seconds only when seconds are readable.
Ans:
3.54
